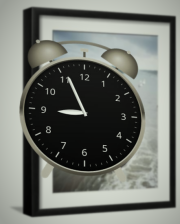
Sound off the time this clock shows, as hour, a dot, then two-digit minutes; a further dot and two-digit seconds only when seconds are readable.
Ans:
8.56
